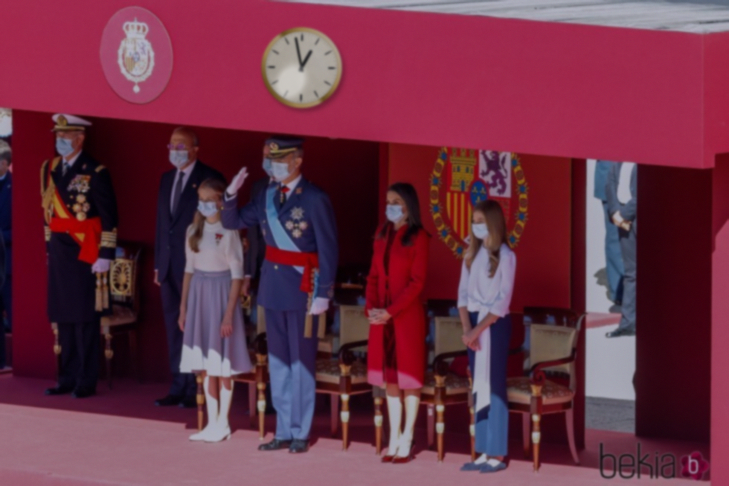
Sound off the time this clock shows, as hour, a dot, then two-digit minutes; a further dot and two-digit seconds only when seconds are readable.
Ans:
12.58
